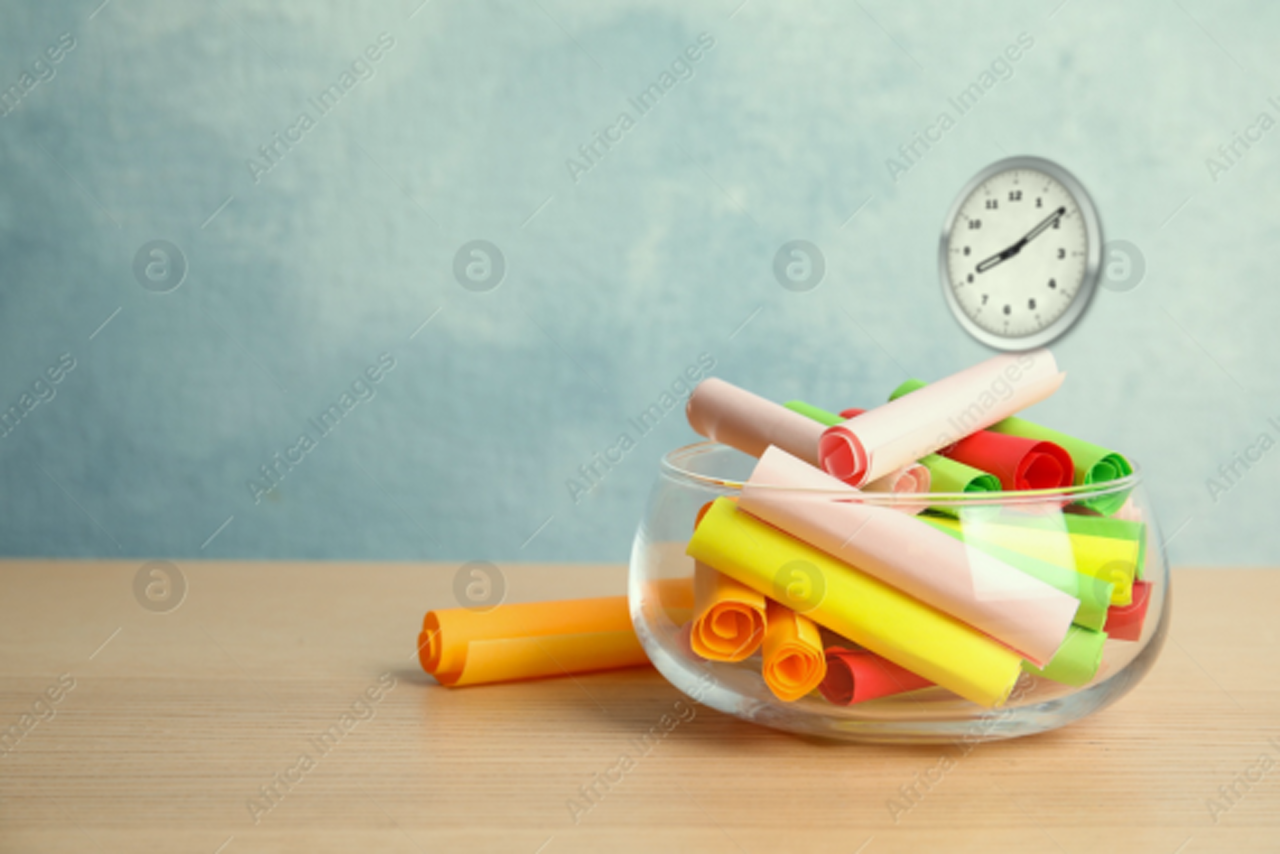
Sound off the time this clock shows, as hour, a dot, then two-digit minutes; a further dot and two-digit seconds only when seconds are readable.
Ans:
8.09
